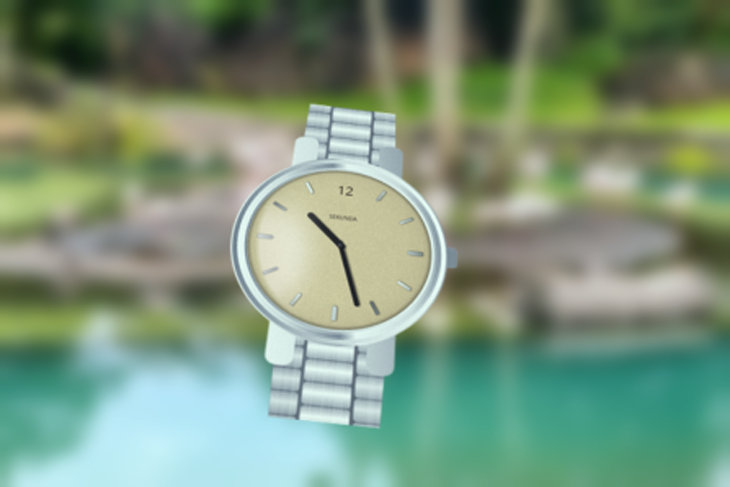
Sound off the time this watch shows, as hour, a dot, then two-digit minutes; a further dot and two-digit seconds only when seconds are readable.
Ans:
10.27
